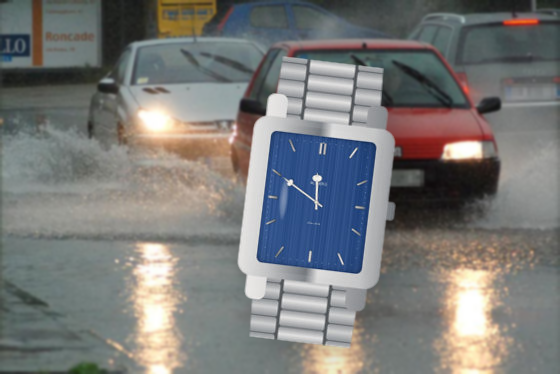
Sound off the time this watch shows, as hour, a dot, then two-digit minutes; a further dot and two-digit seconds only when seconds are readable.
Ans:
11.50
